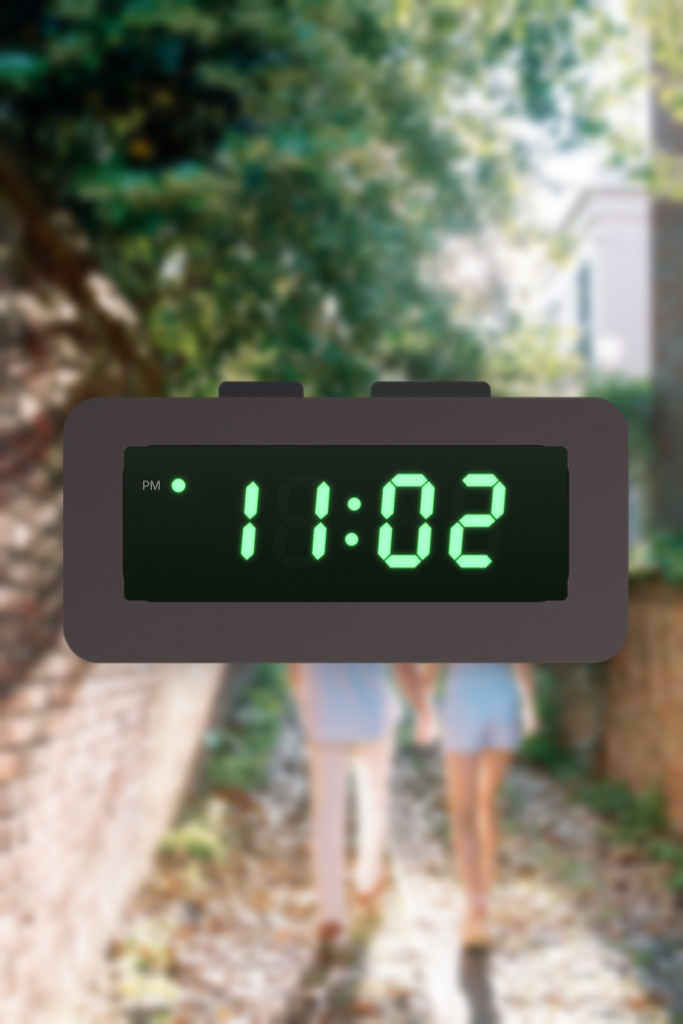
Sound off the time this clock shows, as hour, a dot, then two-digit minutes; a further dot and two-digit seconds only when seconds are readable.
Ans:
11.02
